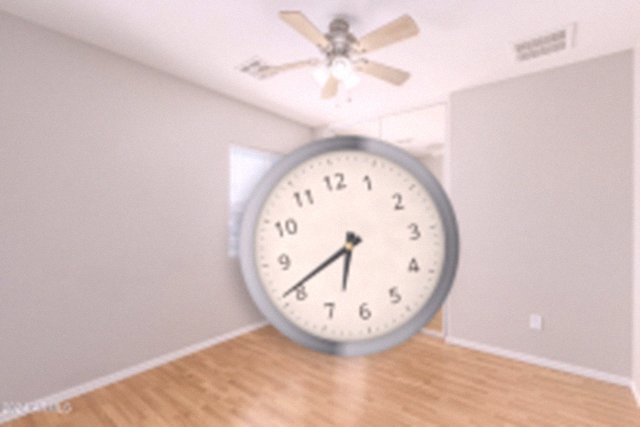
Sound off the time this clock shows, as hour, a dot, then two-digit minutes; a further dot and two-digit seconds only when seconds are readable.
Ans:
6.41
